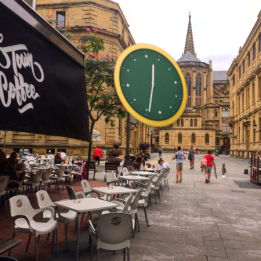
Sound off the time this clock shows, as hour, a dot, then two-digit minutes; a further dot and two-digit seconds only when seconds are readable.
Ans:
12.34
